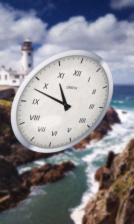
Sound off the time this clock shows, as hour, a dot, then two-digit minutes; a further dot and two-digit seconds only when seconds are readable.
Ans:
10.48
